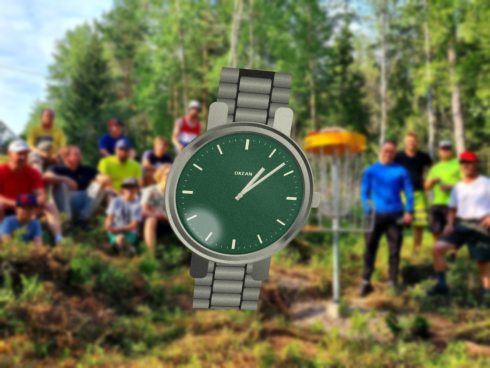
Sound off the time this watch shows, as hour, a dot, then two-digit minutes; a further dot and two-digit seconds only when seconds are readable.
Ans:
1.08
